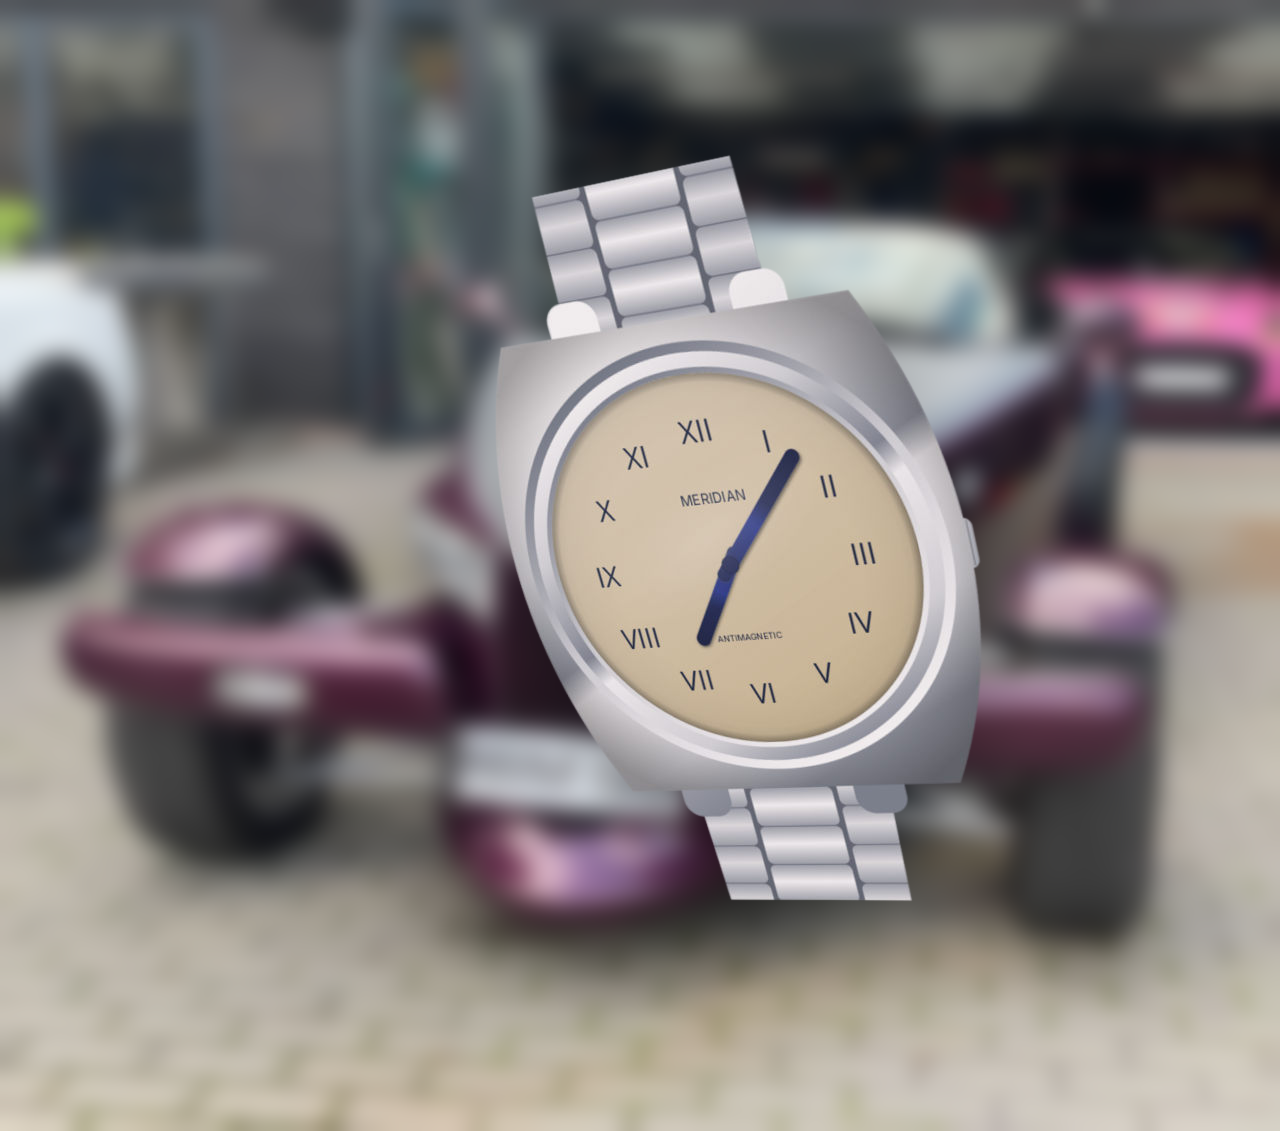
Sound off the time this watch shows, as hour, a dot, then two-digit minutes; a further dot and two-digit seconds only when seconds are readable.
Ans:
7.07
